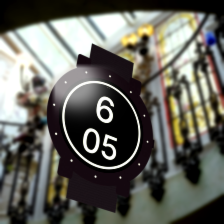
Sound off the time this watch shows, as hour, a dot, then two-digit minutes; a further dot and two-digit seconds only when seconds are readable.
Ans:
6.05
